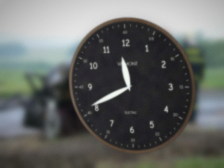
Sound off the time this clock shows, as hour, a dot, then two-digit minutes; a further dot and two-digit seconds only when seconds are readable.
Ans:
11.41
